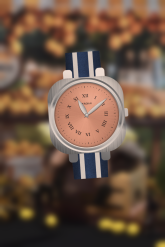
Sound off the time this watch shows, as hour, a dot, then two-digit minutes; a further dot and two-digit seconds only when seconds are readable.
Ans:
11.09
